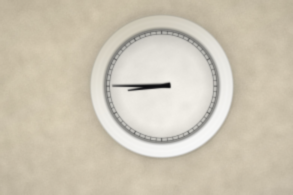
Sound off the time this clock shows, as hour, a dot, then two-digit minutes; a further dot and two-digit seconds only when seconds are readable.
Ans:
8.45
